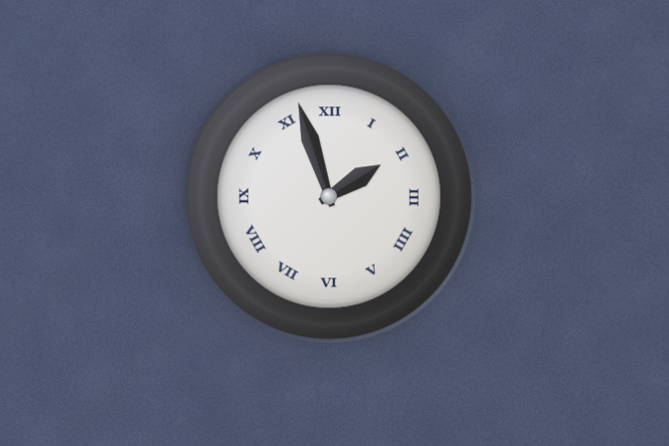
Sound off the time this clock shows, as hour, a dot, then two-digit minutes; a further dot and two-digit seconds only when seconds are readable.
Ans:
1.57
